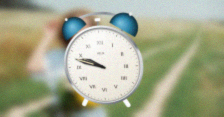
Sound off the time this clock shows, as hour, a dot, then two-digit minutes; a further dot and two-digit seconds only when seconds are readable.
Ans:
9.48
